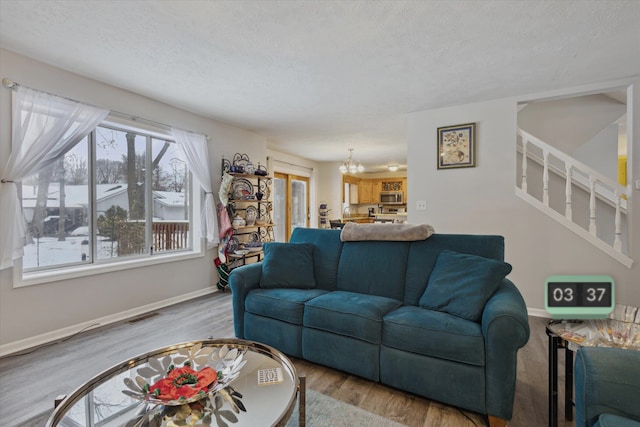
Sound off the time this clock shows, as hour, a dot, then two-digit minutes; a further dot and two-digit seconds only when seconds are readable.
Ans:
3.37
